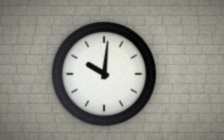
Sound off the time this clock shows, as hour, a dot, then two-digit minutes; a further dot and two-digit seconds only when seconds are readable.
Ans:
10.01
